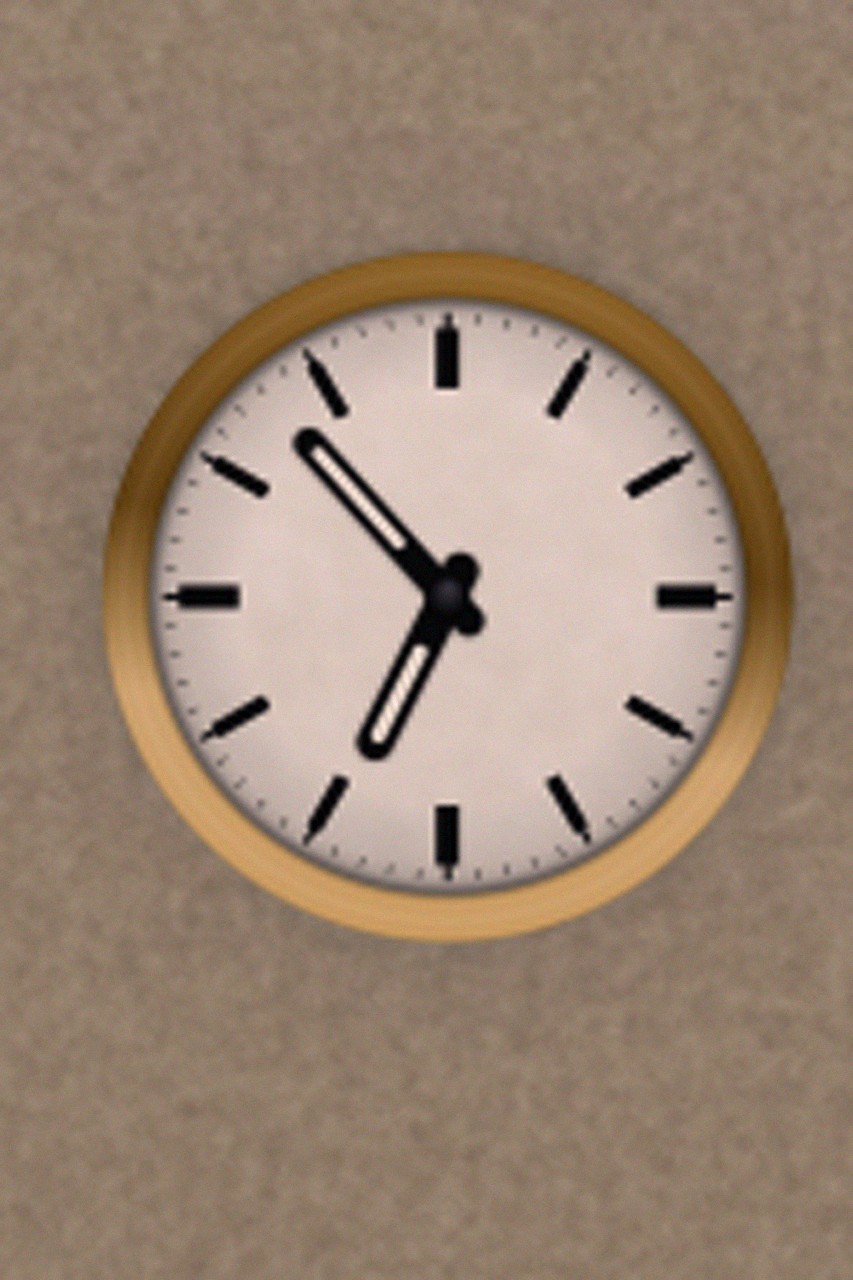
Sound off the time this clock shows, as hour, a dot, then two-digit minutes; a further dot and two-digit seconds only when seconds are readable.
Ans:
6.53
